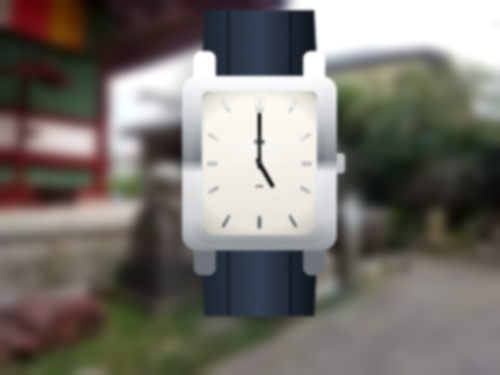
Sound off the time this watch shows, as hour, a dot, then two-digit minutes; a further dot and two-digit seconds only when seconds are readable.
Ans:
5.00
